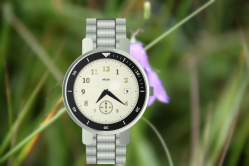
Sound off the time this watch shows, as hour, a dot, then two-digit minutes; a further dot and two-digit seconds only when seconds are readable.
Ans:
7.21
